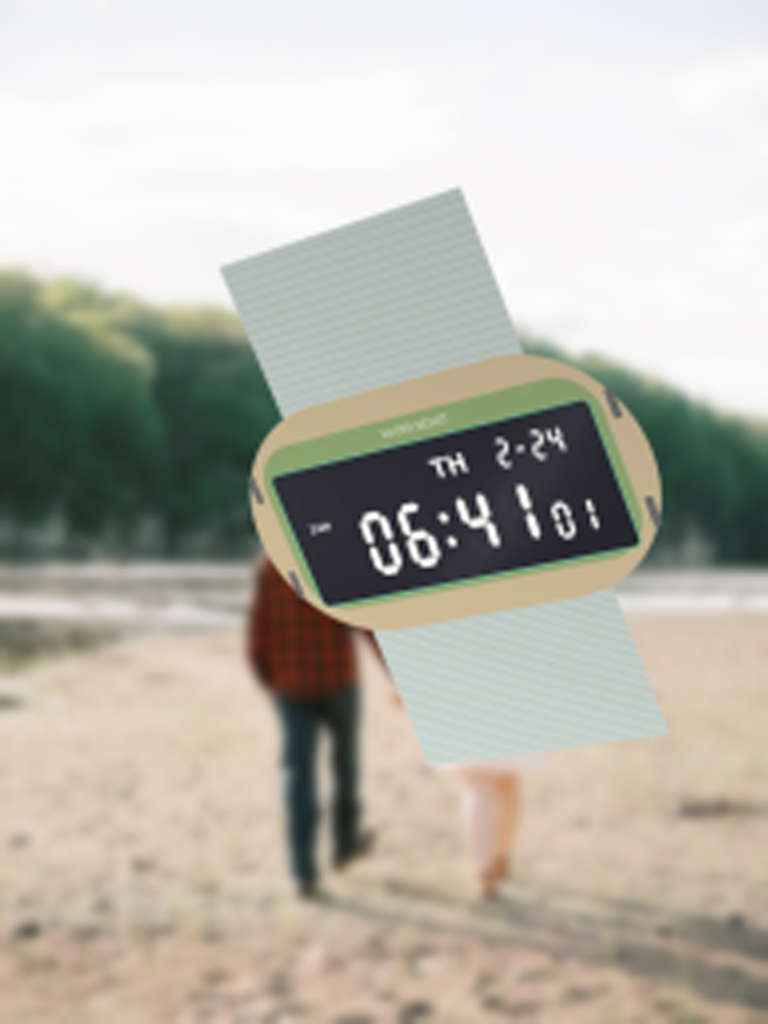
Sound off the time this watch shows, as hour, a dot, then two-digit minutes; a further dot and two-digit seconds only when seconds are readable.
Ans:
6.41.01
